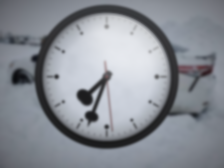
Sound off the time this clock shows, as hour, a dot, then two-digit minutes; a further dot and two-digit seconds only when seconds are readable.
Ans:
7.33.29
